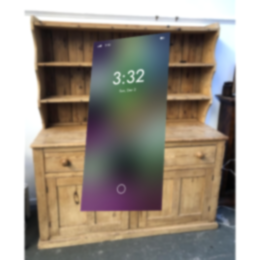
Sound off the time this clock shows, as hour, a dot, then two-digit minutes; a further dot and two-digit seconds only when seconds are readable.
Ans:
3.32
